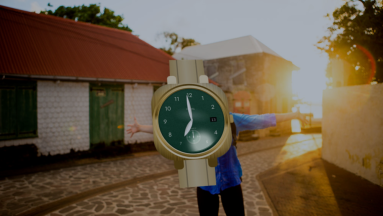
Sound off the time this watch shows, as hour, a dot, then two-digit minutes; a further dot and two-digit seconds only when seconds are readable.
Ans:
6.59
